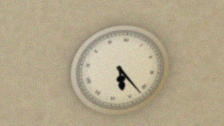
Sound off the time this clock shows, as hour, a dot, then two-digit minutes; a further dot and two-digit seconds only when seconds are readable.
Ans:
5.22
